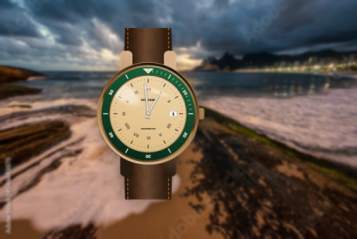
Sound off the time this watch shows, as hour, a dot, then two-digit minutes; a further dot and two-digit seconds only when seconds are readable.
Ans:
12.59
